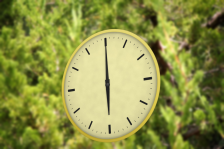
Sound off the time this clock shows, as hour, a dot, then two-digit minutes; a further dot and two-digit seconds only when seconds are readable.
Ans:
6.00
